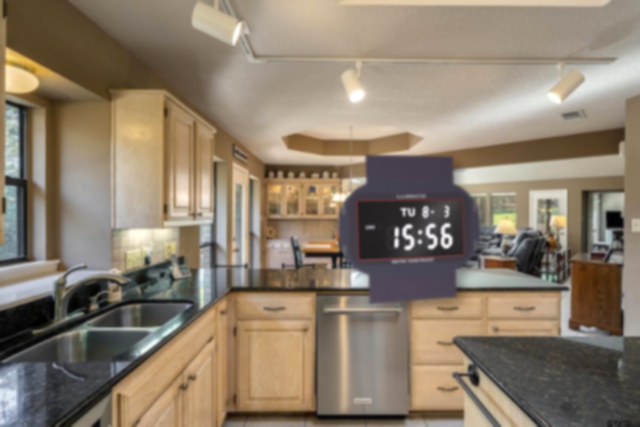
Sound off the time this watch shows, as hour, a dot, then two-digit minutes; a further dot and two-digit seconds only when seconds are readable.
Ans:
15.56
